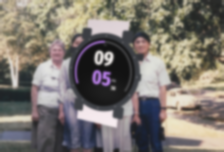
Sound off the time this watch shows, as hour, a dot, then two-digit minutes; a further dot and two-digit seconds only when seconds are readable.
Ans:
9.05
